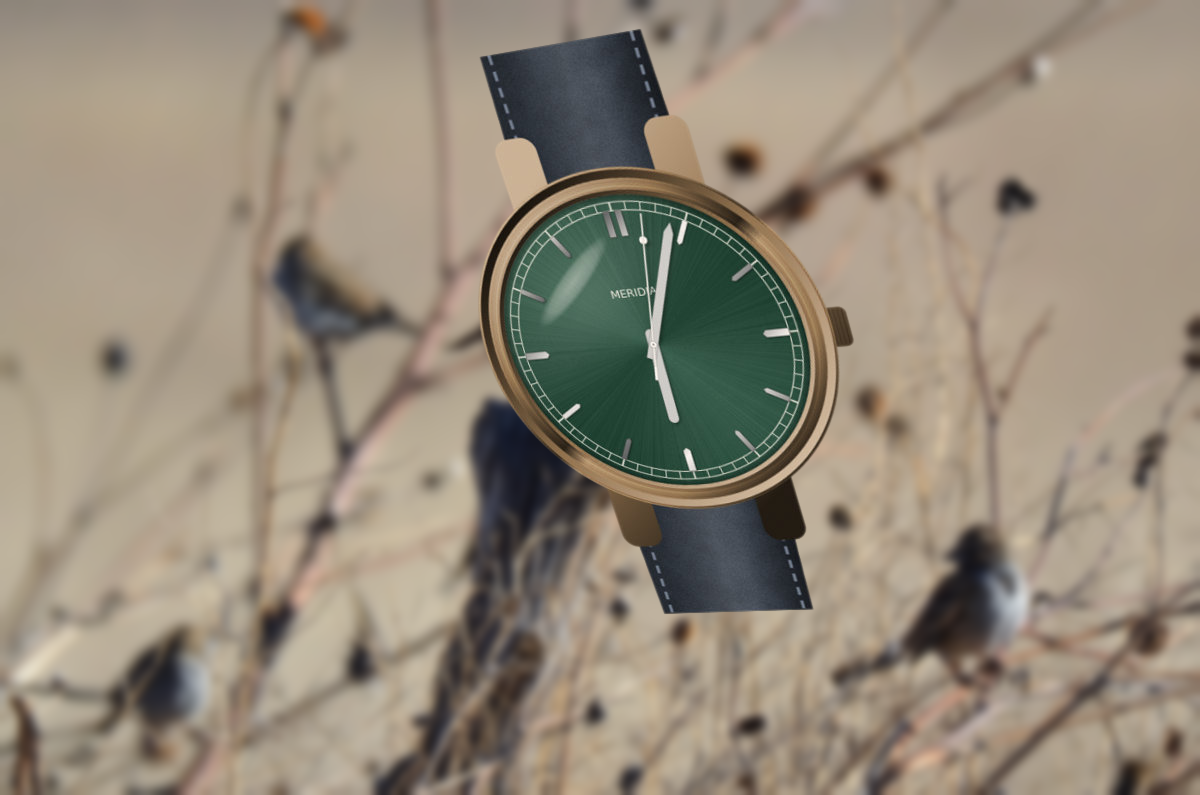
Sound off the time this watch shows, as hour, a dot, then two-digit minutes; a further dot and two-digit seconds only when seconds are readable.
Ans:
6.04.02
